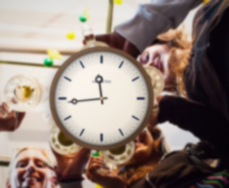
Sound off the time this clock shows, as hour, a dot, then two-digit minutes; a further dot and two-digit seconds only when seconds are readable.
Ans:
11.44
